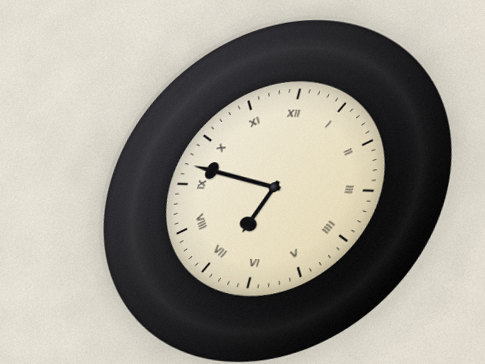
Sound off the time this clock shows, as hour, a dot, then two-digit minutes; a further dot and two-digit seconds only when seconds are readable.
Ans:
6.47
